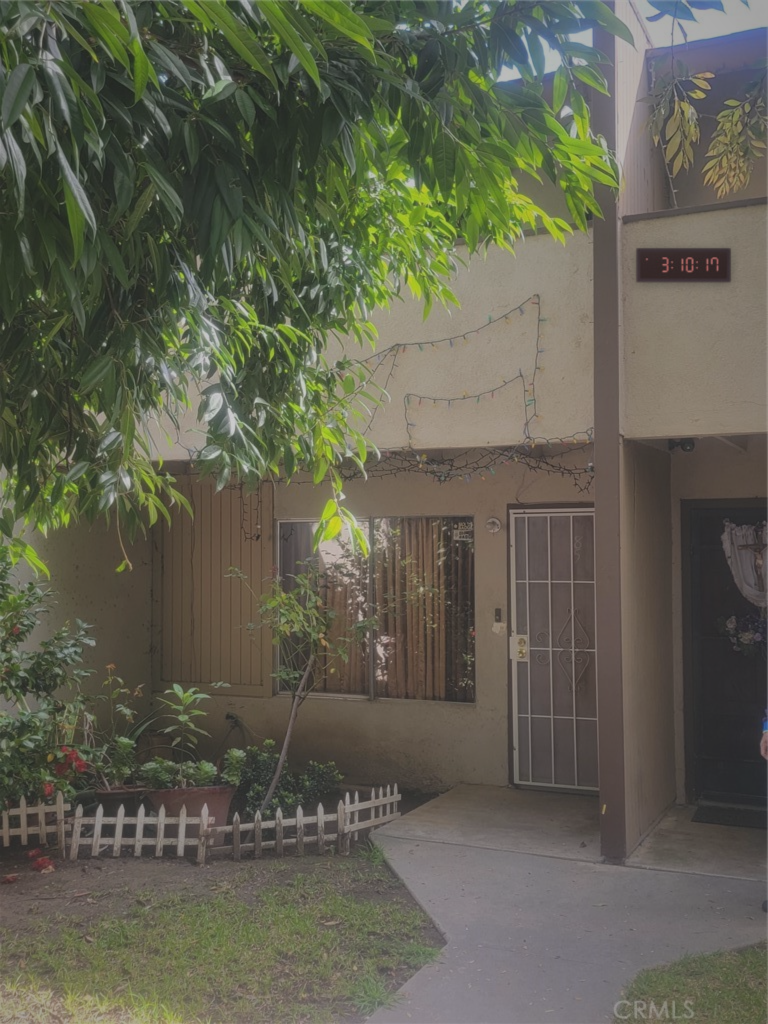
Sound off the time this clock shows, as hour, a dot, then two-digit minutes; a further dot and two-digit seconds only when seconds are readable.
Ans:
3.10.17
